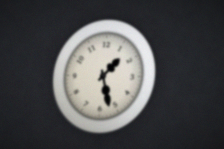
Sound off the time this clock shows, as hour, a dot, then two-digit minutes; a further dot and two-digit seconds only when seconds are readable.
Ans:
1.27
